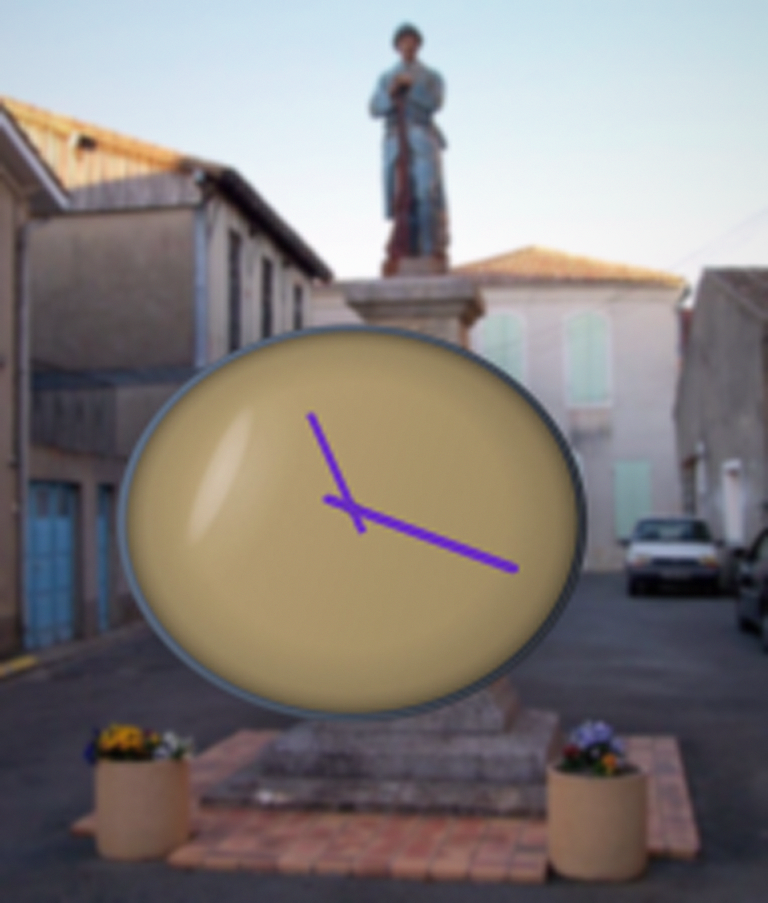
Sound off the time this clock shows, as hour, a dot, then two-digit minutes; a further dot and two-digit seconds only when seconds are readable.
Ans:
11.19
